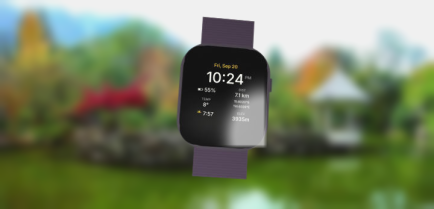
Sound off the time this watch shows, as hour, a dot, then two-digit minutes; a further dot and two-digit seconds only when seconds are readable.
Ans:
10.24
